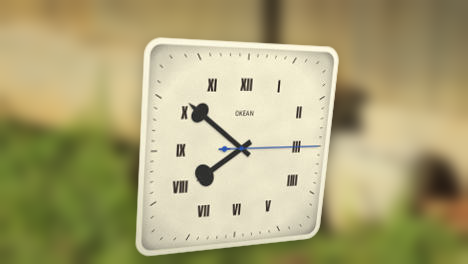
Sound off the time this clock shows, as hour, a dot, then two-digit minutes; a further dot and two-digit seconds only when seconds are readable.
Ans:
7.51.15
